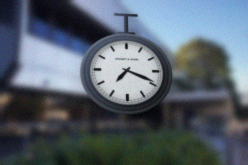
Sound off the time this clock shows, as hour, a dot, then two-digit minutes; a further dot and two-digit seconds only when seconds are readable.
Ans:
7.19
